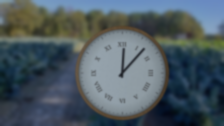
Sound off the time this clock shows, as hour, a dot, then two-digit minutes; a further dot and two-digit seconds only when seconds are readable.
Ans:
12.07
